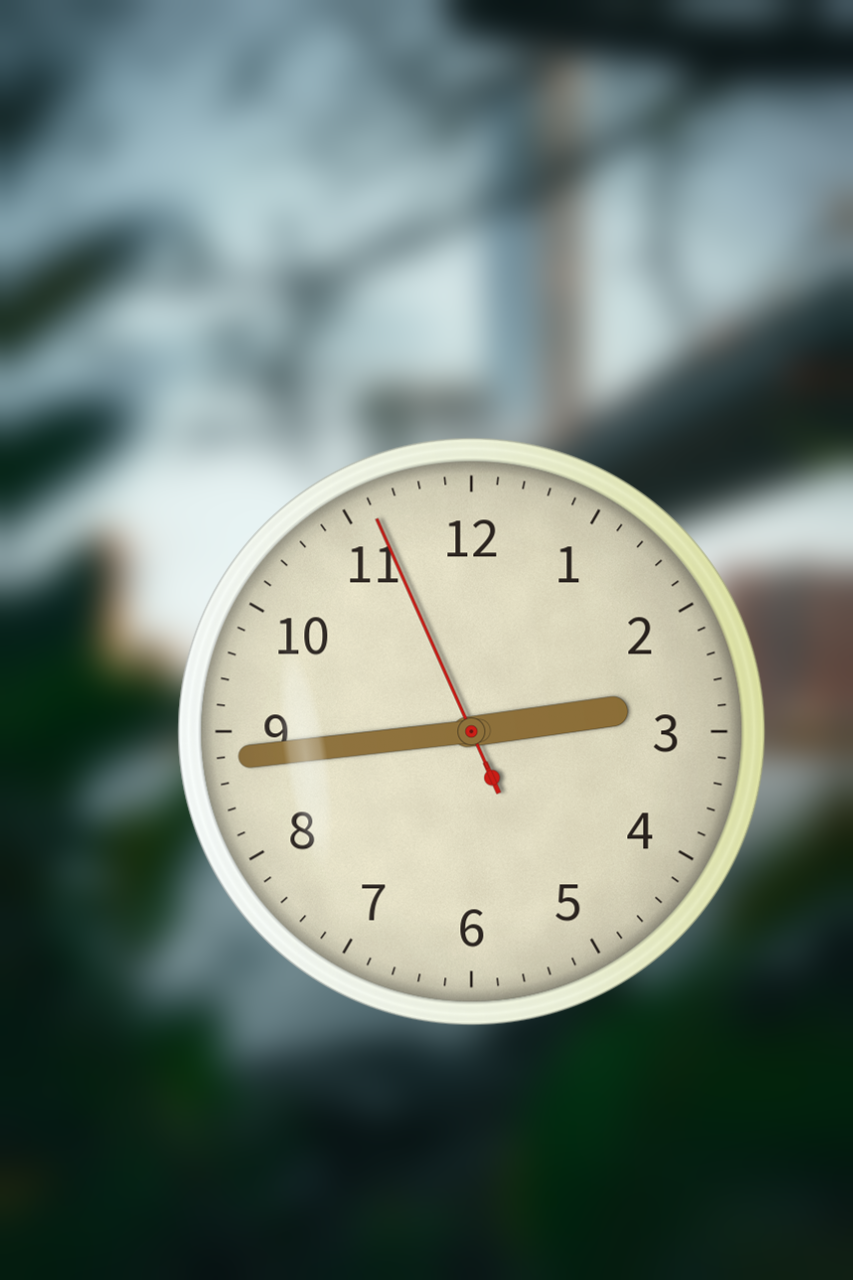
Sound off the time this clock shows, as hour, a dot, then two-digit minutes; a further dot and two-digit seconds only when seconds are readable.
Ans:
2.43.56
